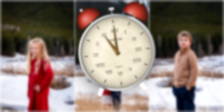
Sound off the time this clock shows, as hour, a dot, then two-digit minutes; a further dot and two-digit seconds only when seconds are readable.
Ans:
11.00
